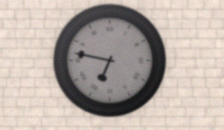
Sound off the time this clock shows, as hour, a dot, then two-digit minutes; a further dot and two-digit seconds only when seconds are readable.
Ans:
6.47
